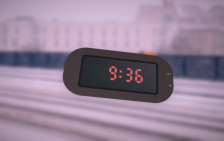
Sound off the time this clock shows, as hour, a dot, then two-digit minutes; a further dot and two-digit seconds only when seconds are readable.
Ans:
9.36
